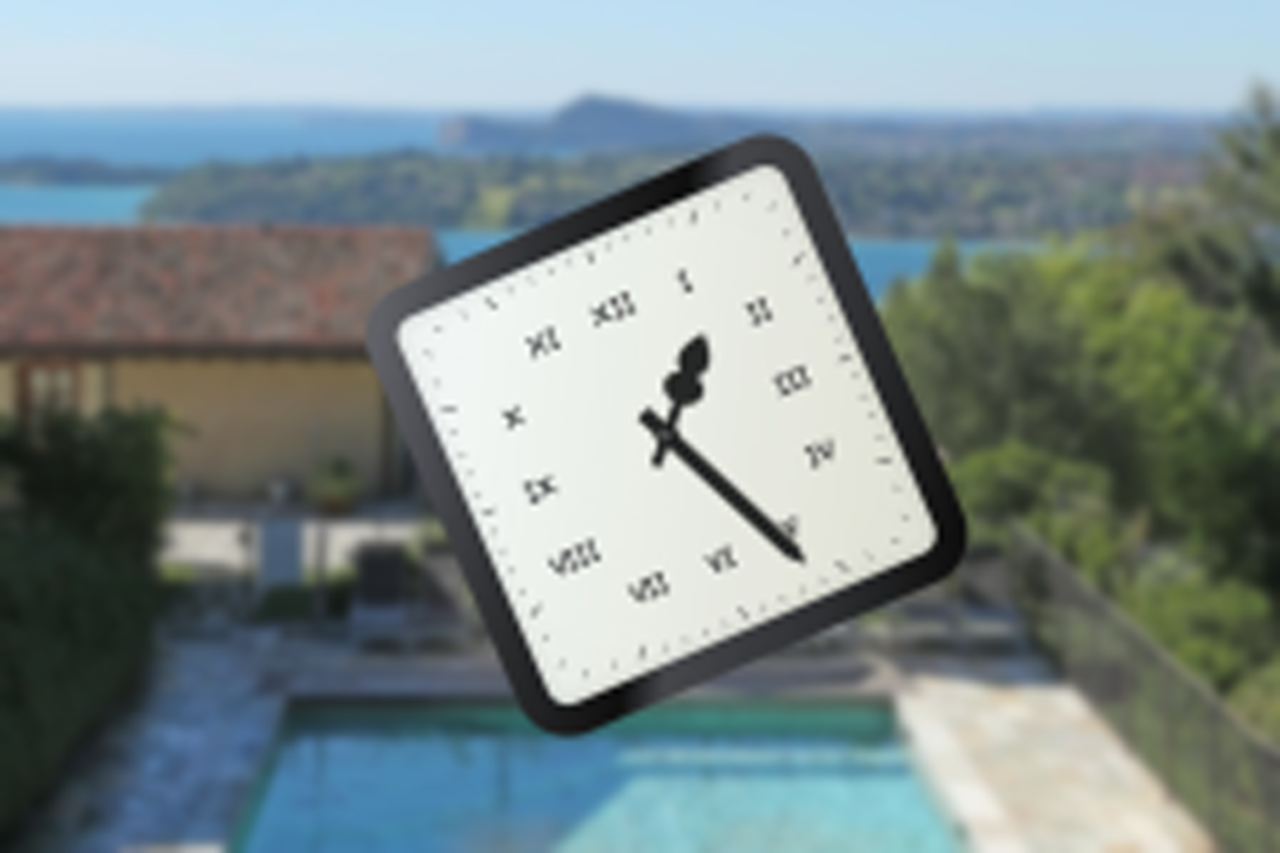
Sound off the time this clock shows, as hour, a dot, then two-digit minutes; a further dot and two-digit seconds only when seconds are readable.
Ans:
1.26
